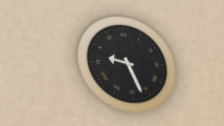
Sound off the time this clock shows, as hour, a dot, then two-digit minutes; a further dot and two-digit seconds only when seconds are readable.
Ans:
9.27
